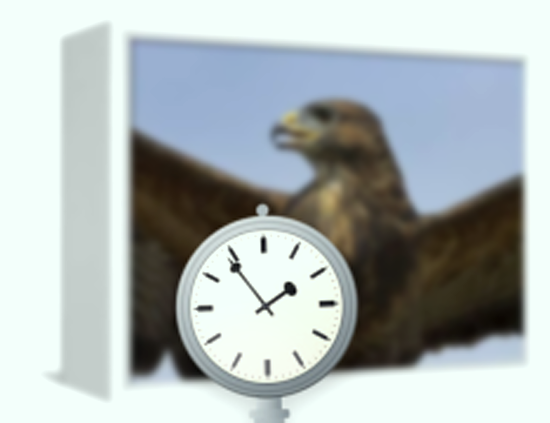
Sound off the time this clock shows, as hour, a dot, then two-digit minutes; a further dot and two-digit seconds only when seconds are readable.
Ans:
1.54
